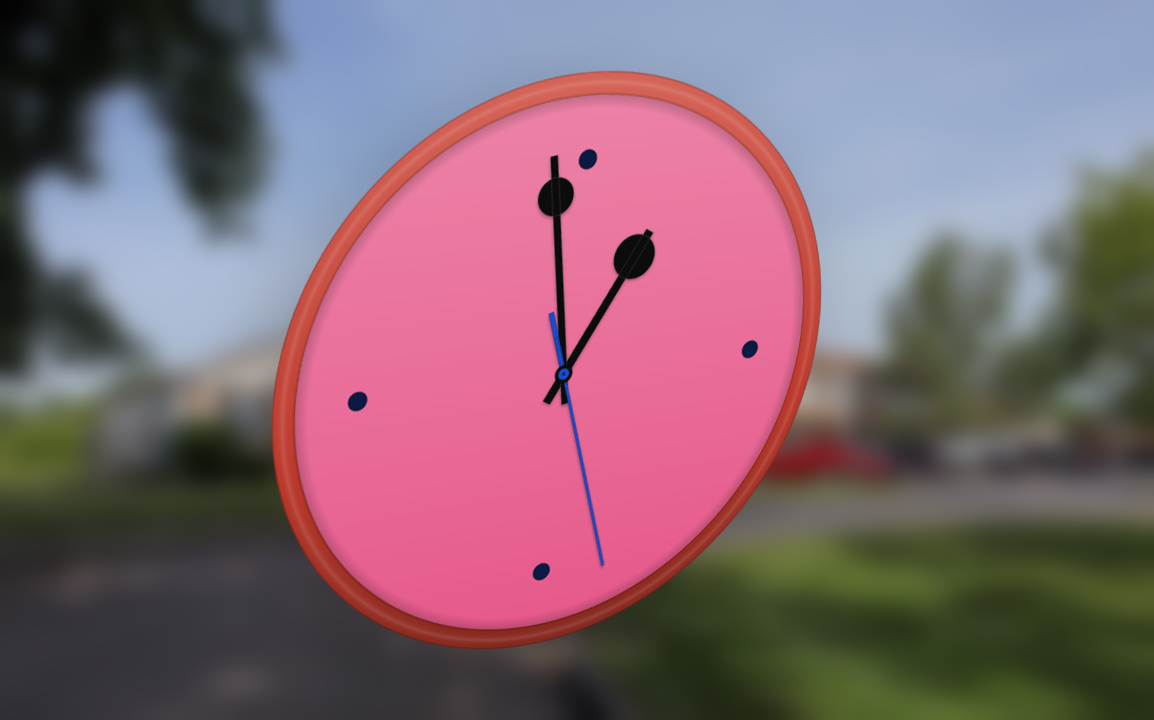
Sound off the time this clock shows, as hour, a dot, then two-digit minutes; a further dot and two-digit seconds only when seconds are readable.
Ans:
12.58.27
